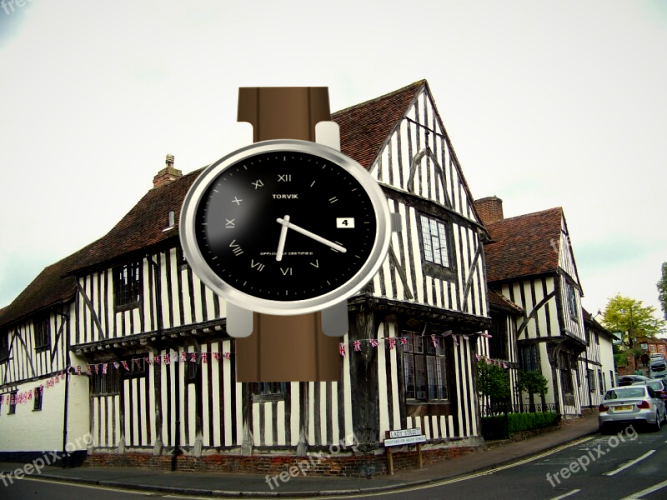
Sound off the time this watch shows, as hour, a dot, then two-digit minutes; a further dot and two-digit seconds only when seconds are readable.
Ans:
6.20
